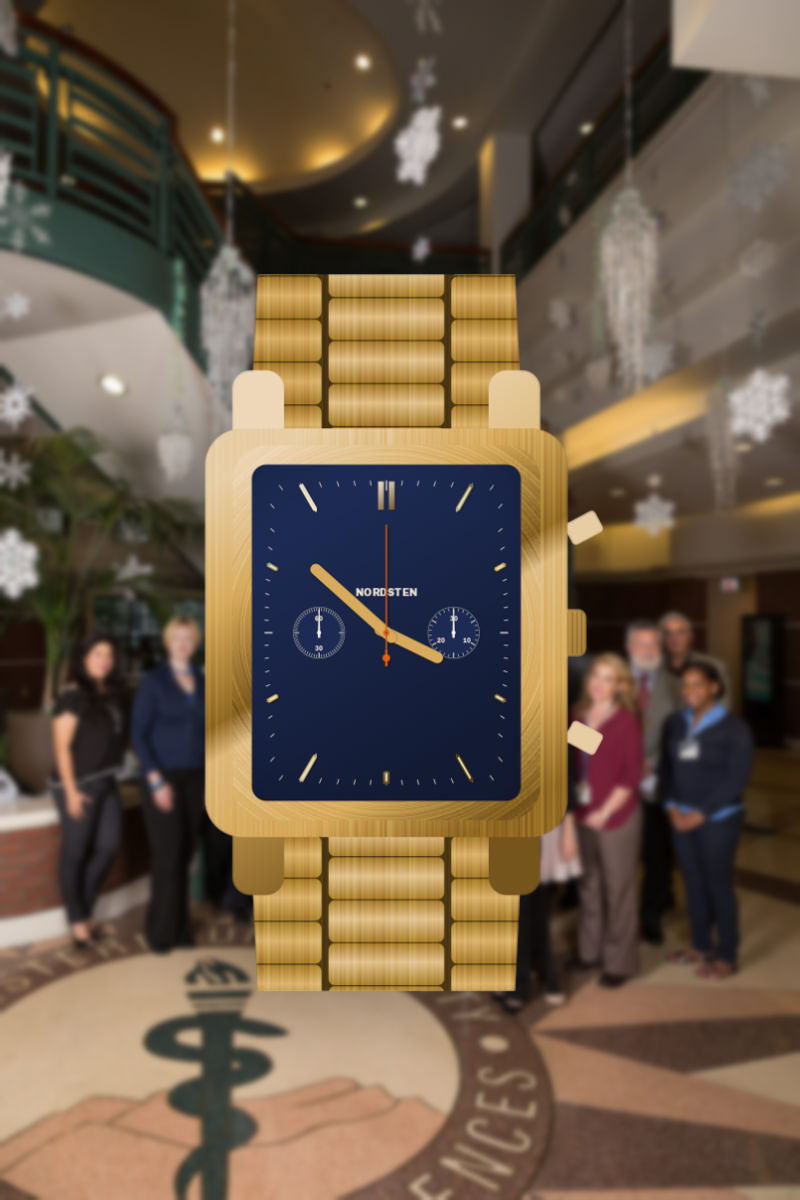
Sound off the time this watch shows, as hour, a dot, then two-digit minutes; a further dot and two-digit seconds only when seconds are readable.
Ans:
3.52
